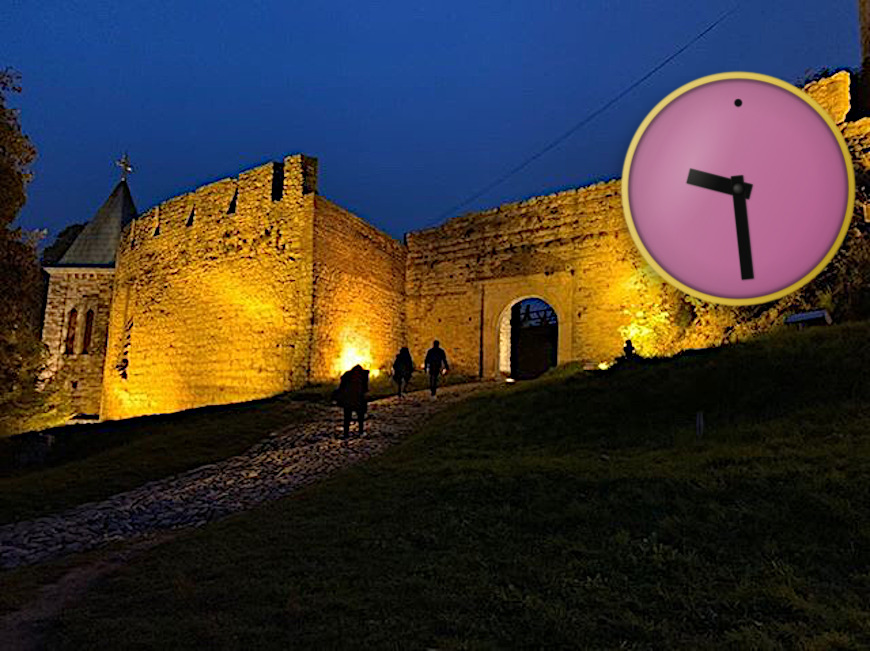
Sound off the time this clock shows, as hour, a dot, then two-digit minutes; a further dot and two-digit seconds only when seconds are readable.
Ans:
9.29
